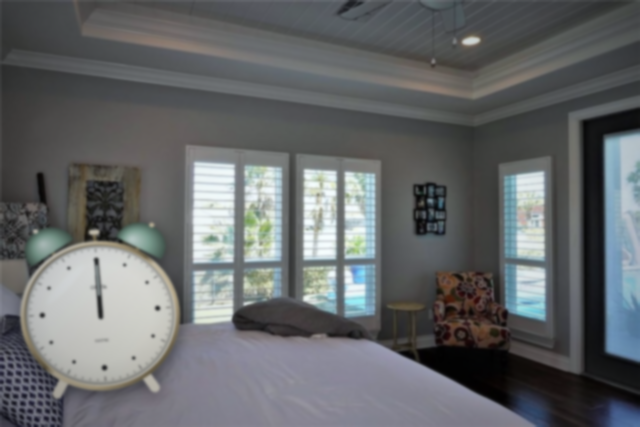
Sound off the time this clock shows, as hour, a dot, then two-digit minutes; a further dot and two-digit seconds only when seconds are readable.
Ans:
12.00
